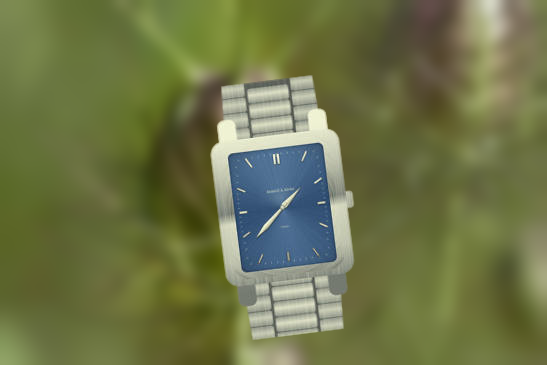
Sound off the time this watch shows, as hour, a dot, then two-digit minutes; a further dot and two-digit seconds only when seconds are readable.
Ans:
1.38
